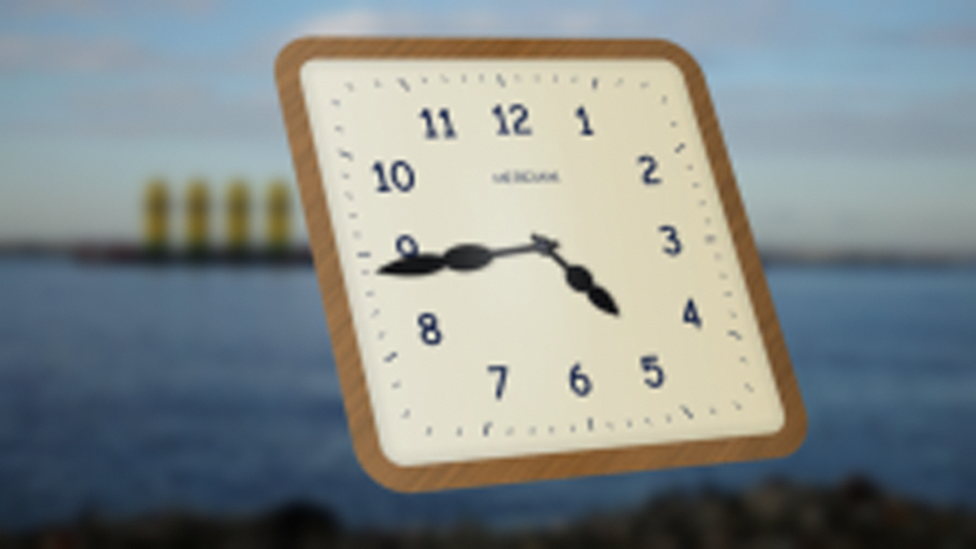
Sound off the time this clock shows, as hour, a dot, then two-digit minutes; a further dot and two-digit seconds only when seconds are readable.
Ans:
4.44
